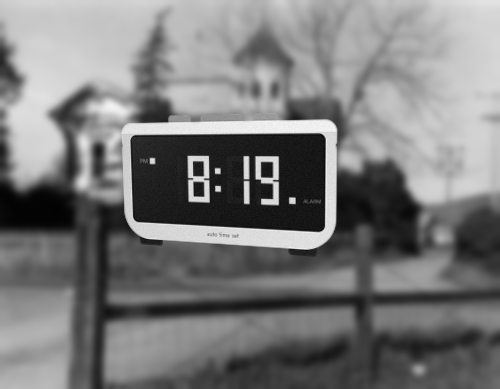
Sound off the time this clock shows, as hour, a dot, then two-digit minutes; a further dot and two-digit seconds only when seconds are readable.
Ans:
8.19
